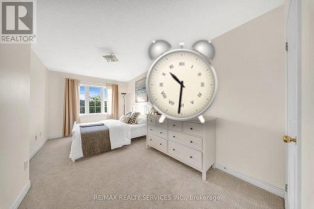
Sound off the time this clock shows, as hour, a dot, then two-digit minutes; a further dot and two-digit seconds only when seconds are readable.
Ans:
10.31
